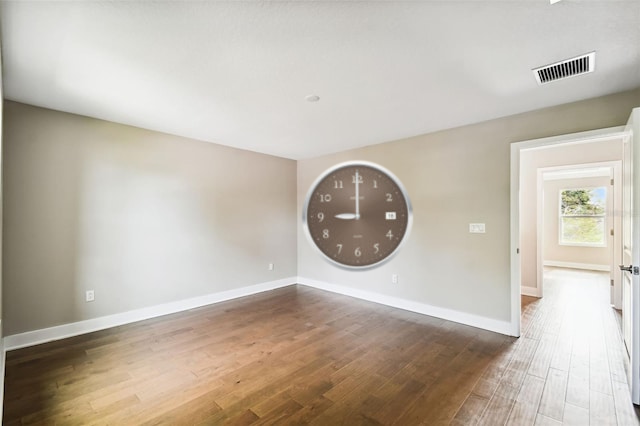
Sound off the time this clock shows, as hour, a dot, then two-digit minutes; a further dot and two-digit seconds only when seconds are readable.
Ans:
9.00
